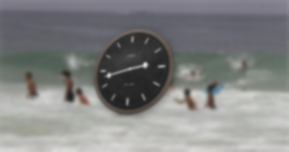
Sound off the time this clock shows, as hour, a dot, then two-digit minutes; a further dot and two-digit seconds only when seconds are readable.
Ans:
2.43
